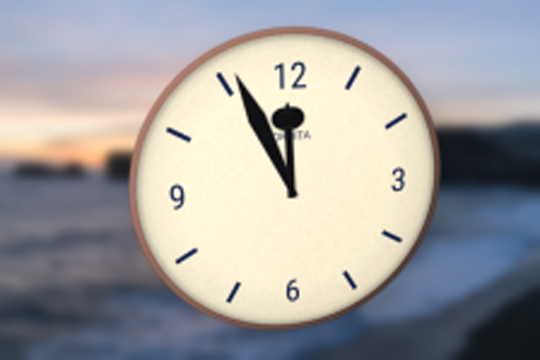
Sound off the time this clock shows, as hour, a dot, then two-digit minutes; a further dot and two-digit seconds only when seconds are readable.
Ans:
11.56
